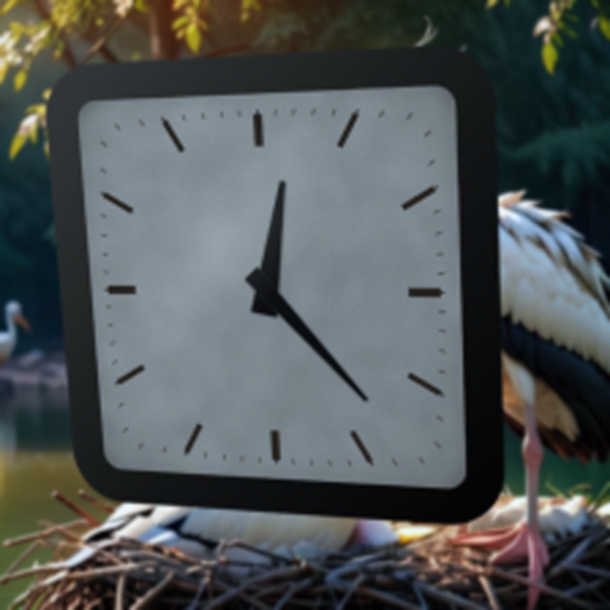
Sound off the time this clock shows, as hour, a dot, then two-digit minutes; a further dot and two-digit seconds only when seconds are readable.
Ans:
12.23
